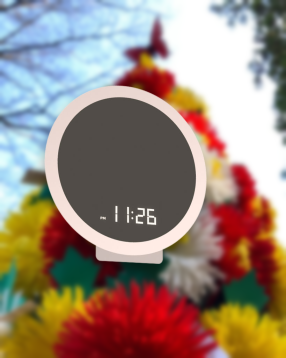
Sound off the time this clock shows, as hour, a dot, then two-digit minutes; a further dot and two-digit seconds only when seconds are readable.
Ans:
11.26
